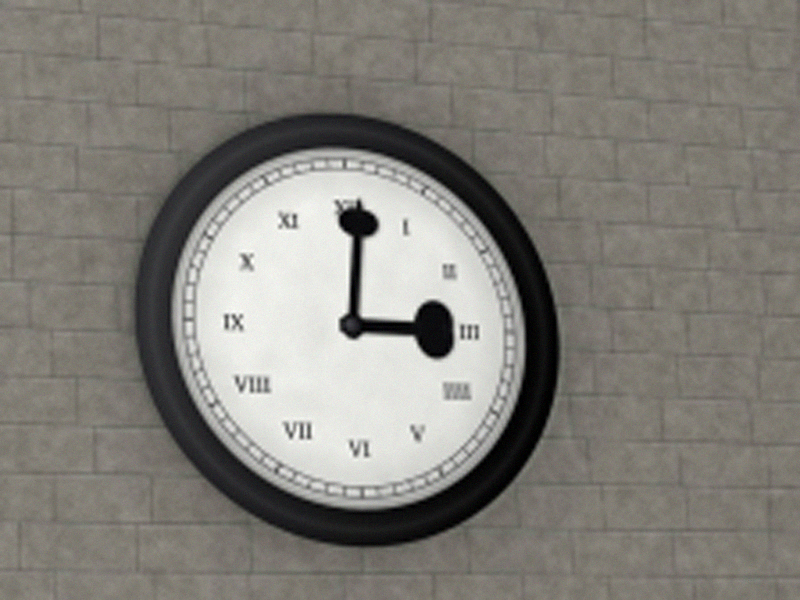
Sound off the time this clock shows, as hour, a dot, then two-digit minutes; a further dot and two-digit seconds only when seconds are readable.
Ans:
3.01
